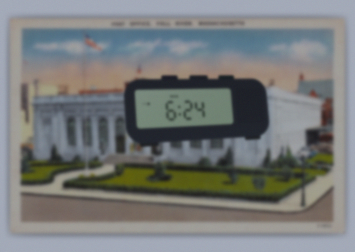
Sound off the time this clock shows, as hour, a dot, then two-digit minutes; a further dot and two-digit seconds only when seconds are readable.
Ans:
6.24
